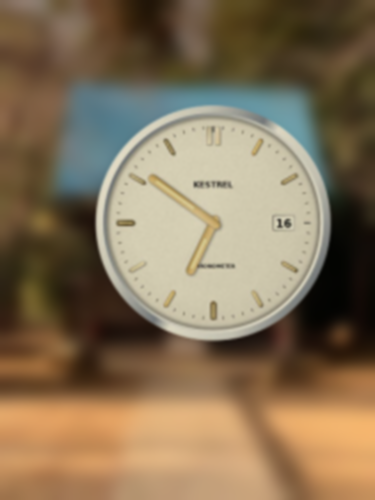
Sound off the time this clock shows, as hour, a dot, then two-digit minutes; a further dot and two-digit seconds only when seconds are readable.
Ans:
6.51
